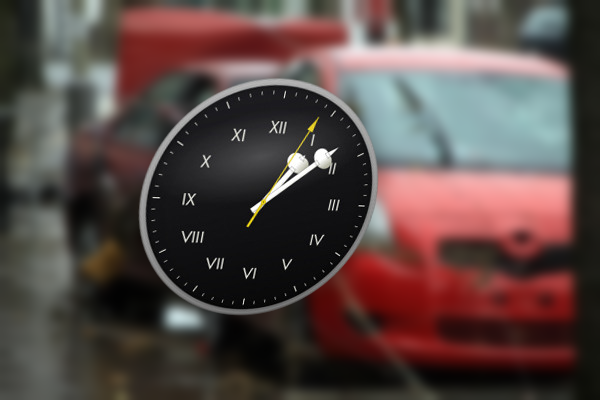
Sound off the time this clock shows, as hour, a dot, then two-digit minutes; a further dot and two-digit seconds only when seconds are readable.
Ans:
1.08.04
